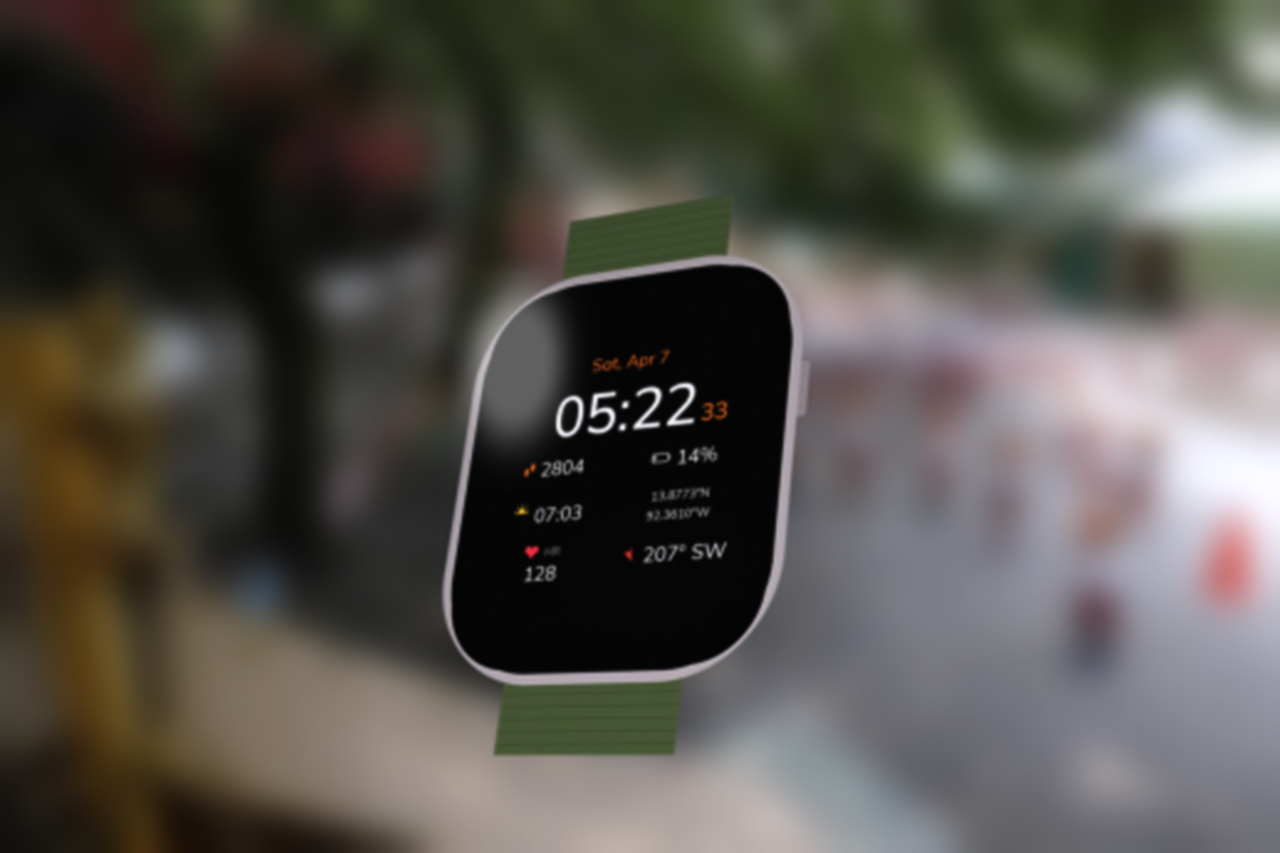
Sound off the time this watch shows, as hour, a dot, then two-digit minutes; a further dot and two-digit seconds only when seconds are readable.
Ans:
5.22.33
